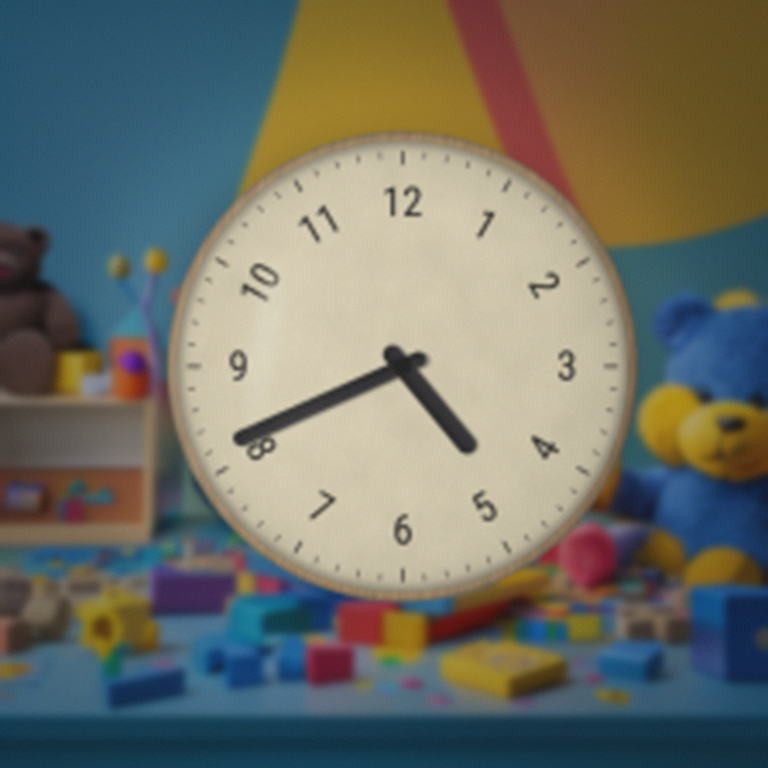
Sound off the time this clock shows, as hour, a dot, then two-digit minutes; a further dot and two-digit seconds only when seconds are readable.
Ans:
4.41
